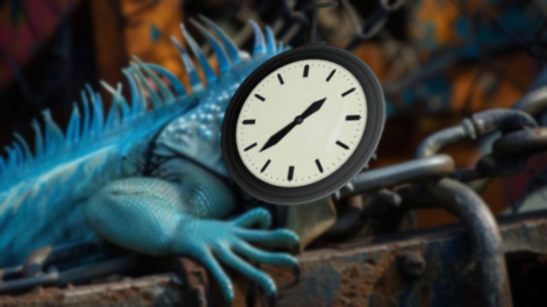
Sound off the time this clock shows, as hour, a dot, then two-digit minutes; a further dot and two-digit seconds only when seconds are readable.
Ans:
1.38
